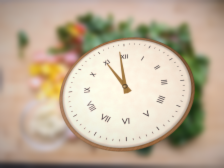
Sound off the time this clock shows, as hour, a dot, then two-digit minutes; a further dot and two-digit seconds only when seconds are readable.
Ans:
10.59
